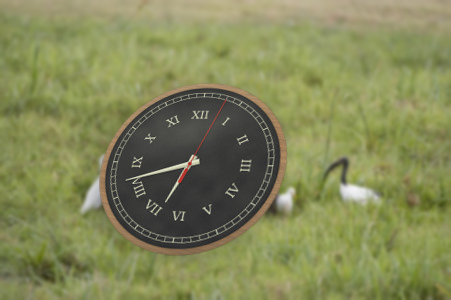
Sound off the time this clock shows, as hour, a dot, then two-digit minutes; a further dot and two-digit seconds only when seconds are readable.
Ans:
6.42.03
